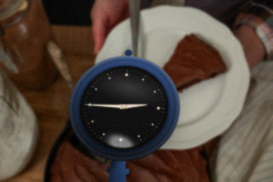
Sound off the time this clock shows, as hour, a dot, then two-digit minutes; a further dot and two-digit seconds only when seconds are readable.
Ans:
2.45
